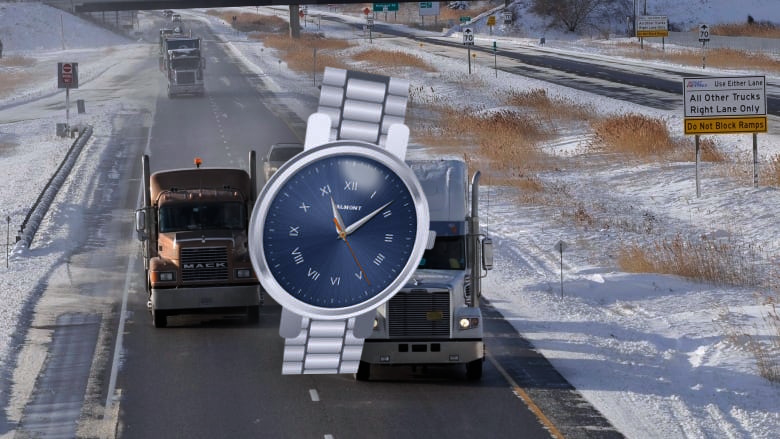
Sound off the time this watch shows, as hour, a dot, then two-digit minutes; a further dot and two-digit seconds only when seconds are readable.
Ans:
11.08.24
